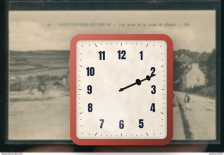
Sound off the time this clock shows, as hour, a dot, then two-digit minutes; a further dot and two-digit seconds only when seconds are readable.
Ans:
2.11
